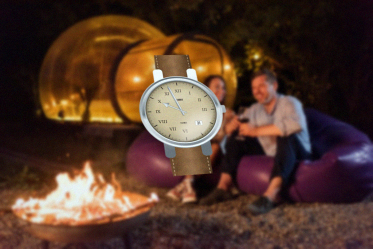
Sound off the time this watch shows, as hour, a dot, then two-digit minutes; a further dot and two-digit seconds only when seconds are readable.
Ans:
9.57
